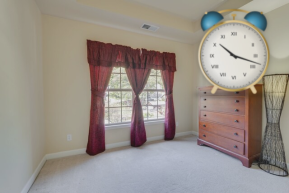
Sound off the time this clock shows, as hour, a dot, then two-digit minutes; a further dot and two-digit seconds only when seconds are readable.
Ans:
10.18
